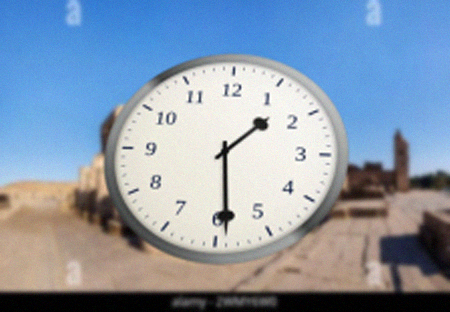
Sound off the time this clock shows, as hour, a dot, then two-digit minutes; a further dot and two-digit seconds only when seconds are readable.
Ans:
1.29
